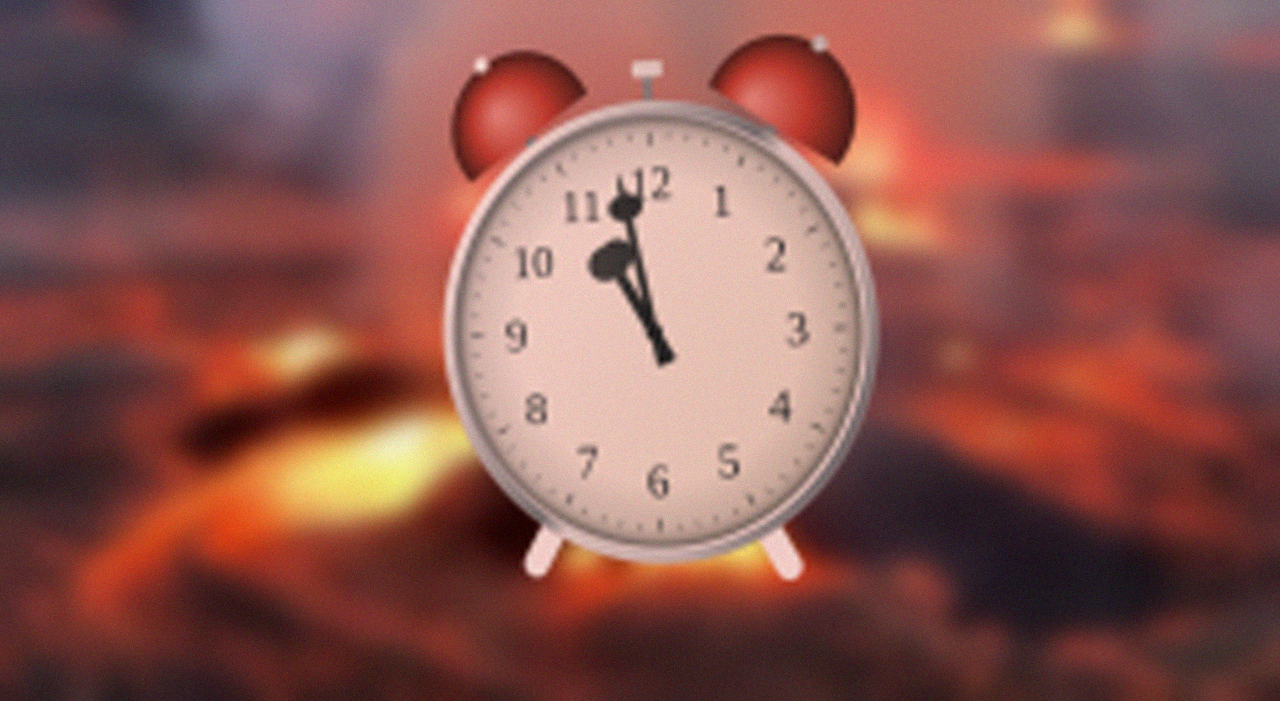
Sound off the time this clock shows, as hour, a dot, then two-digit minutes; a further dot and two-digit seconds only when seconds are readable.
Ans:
10.58
